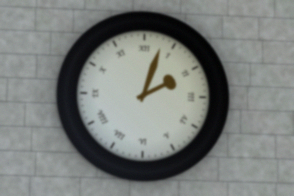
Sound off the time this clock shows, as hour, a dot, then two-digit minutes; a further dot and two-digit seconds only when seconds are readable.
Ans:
2.03
